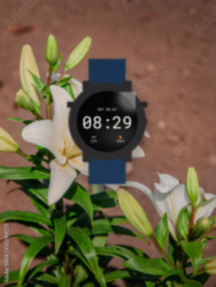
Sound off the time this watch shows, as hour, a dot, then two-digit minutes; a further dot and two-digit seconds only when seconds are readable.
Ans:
8.29
